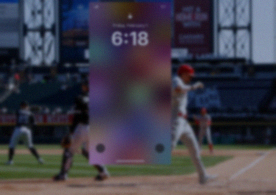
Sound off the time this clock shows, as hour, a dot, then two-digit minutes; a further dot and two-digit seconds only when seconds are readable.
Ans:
6.18
